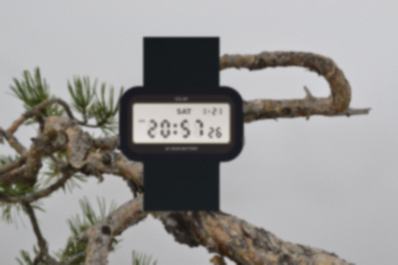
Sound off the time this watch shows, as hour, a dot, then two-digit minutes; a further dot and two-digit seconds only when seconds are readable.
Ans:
20.57
